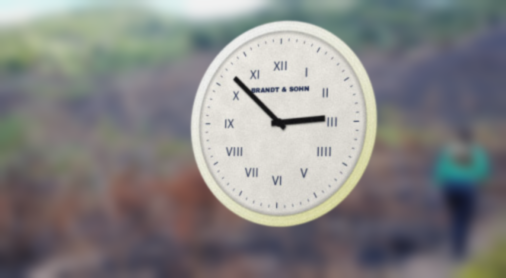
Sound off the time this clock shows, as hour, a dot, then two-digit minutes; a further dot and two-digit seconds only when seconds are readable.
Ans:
2.52
